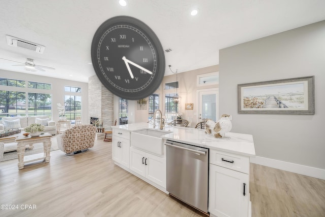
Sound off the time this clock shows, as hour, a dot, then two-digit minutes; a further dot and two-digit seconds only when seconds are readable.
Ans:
5.19
